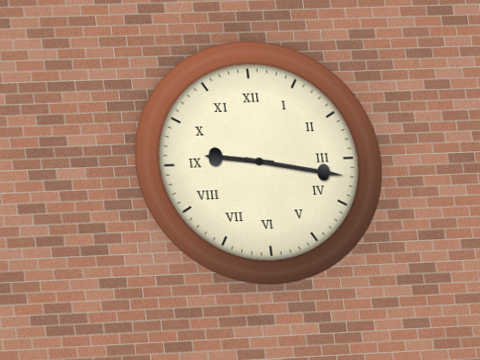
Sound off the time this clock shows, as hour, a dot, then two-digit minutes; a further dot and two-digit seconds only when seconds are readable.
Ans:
9.17
